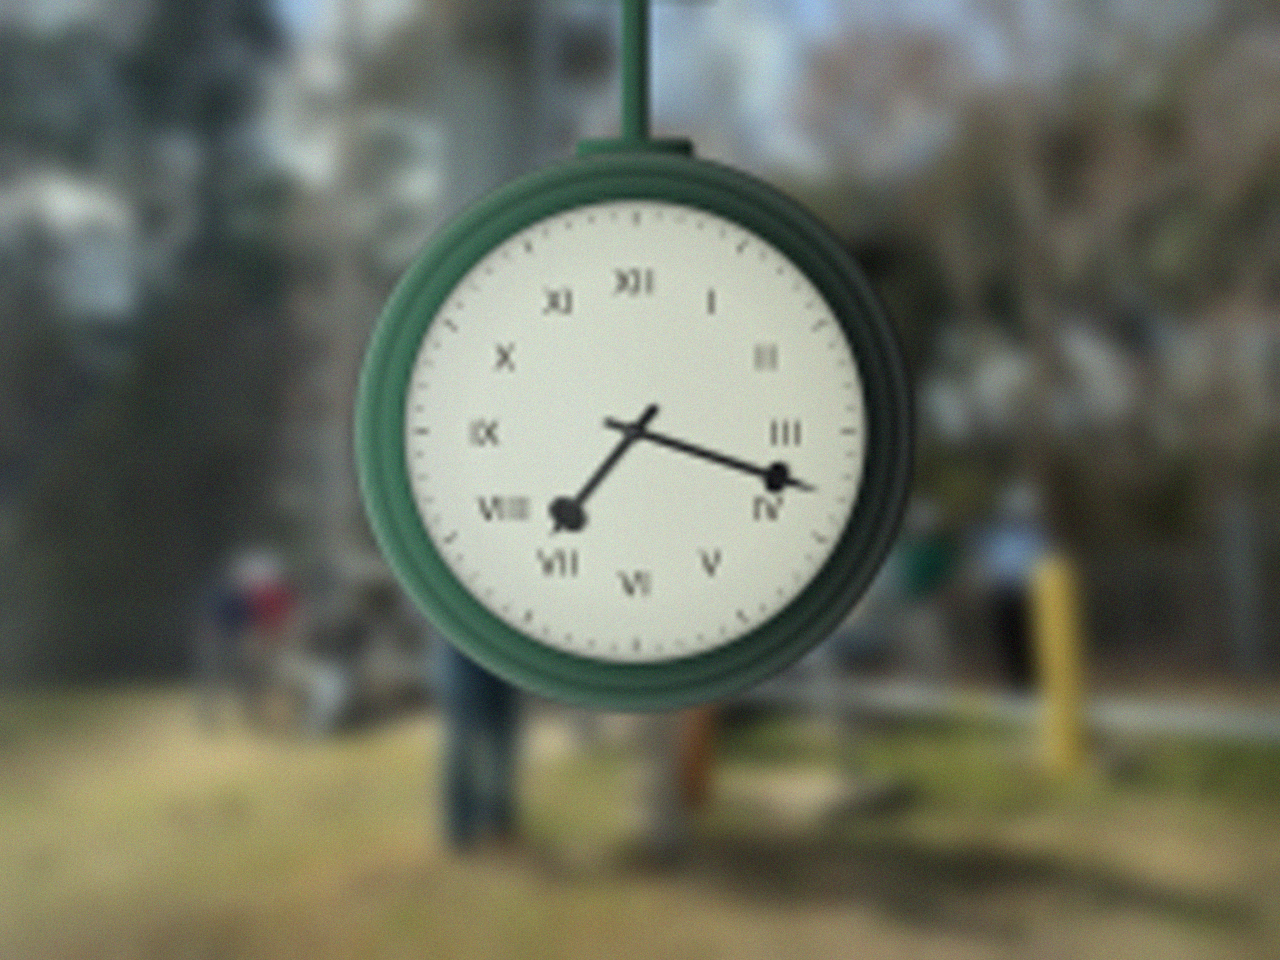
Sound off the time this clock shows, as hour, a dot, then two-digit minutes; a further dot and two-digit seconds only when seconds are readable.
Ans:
7.18
